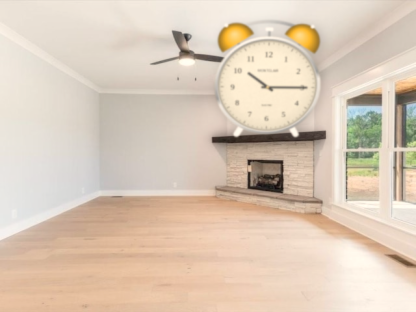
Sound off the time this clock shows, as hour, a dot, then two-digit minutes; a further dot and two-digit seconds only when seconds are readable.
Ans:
10.15
